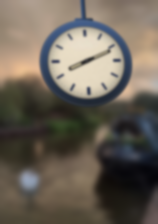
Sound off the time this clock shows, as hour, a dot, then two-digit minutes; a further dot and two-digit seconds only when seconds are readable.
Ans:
8.11
